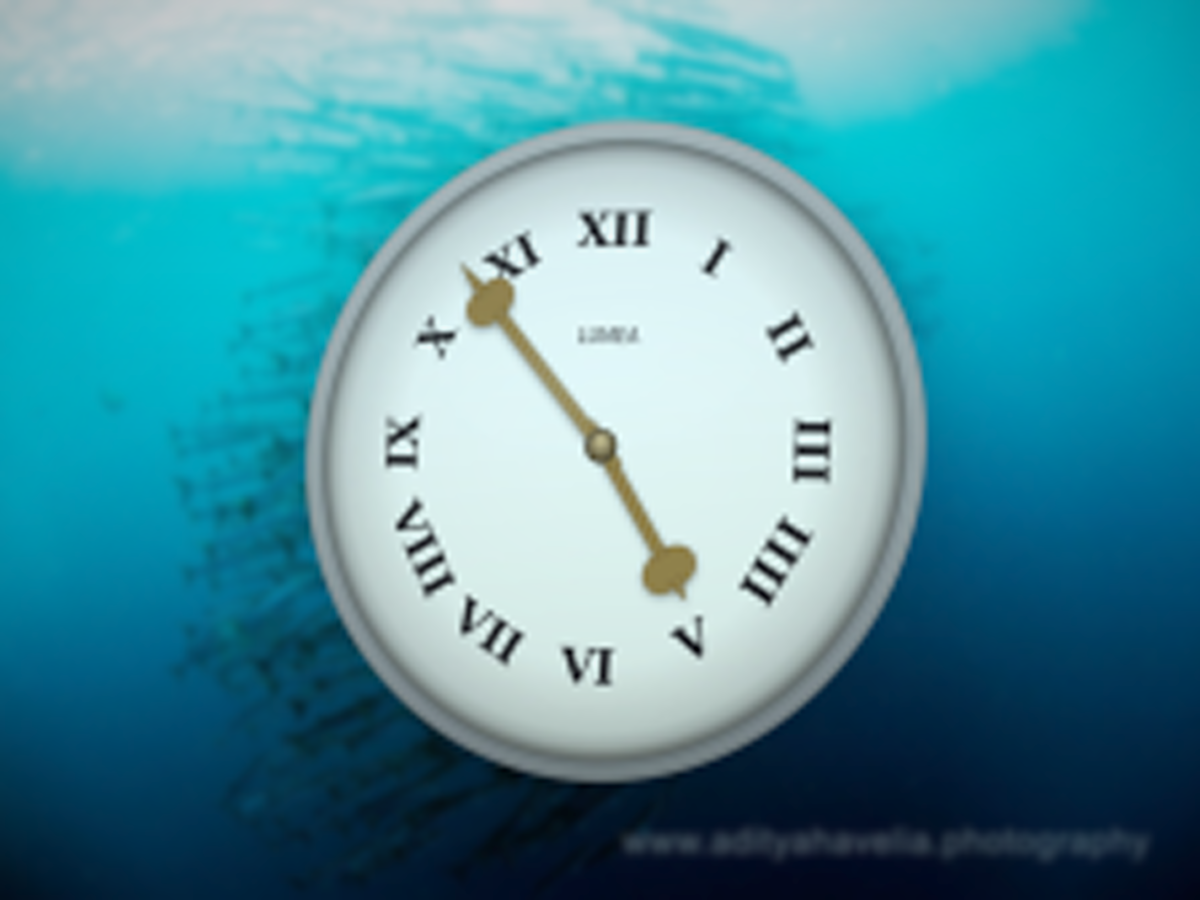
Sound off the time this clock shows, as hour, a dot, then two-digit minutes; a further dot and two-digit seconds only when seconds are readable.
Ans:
4.53
